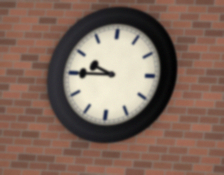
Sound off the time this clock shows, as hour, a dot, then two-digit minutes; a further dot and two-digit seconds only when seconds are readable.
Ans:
9.45
